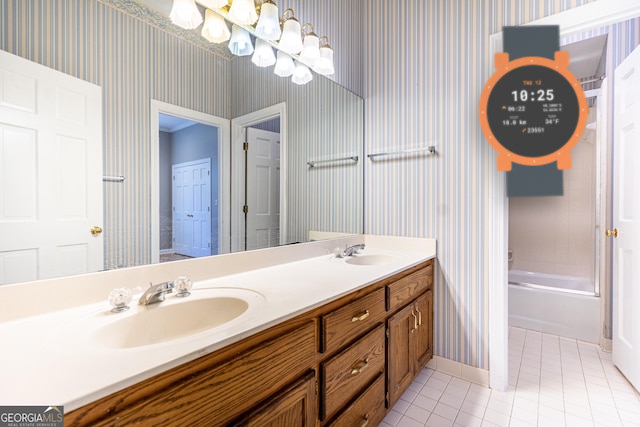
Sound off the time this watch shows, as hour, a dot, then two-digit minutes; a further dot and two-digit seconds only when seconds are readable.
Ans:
10.25
